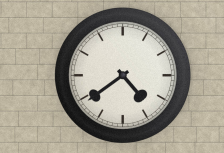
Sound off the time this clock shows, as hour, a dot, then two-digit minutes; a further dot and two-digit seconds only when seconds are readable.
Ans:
4.39
